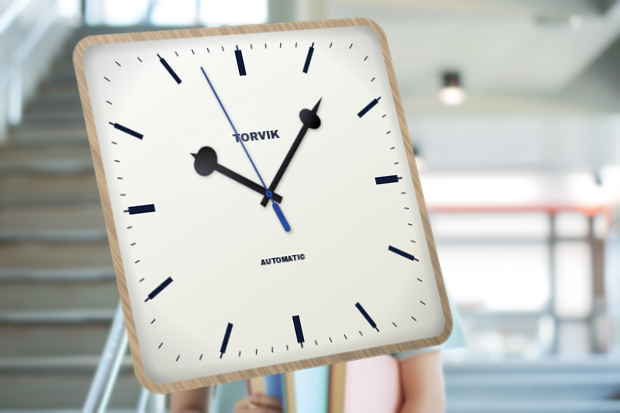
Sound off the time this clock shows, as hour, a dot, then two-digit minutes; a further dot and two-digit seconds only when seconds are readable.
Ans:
10.06.57
